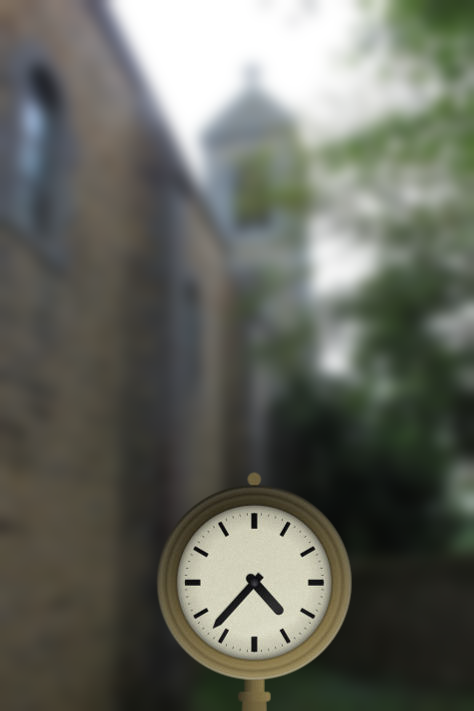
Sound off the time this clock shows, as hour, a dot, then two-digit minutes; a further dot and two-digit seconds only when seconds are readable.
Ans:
4.37
